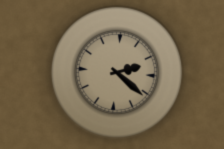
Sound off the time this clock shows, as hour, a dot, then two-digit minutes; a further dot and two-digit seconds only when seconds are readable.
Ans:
2.21
